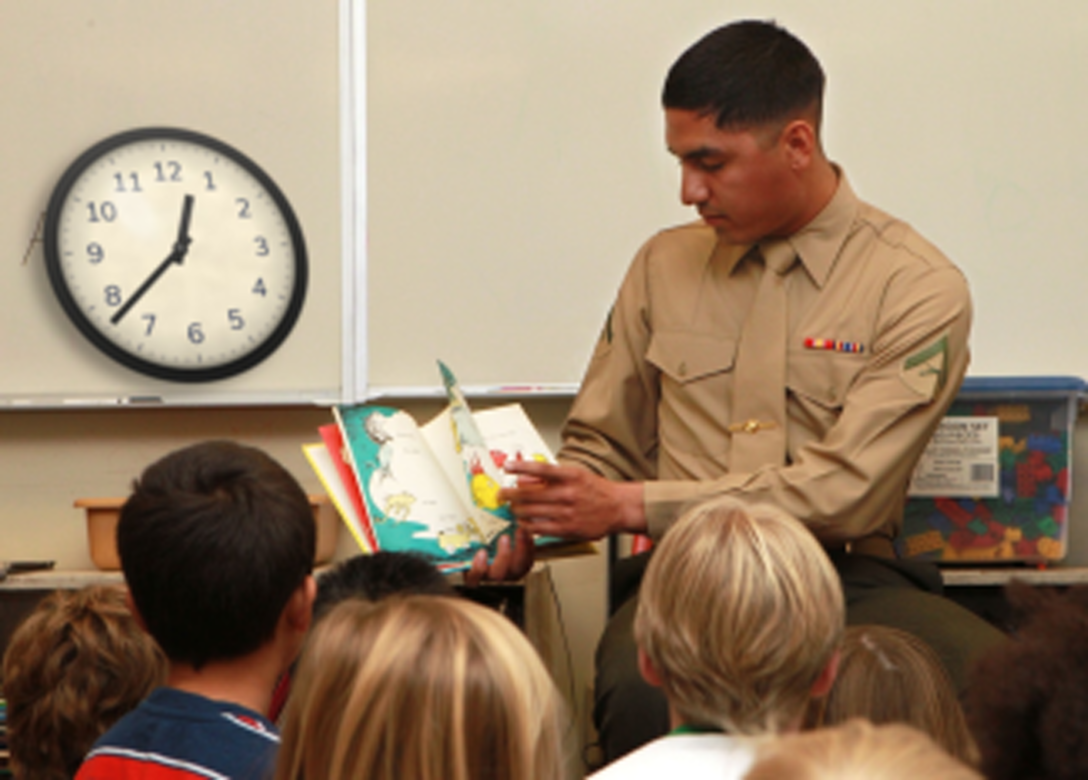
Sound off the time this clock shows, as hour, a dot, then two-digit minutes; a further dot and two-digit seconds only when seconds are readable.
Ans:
12.38
